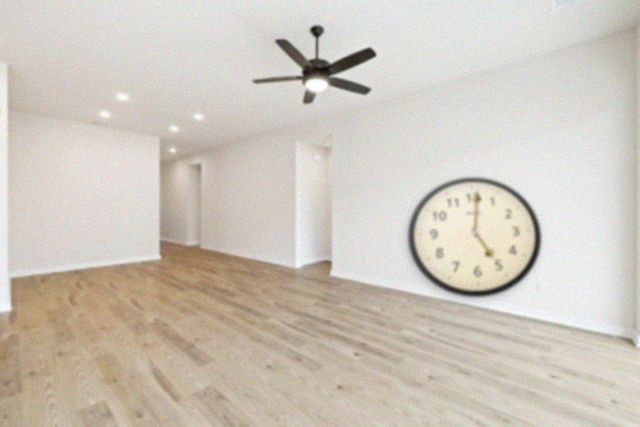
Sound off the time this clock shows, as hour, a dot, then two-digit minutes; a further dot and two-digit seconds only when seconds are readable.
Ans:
5.01
